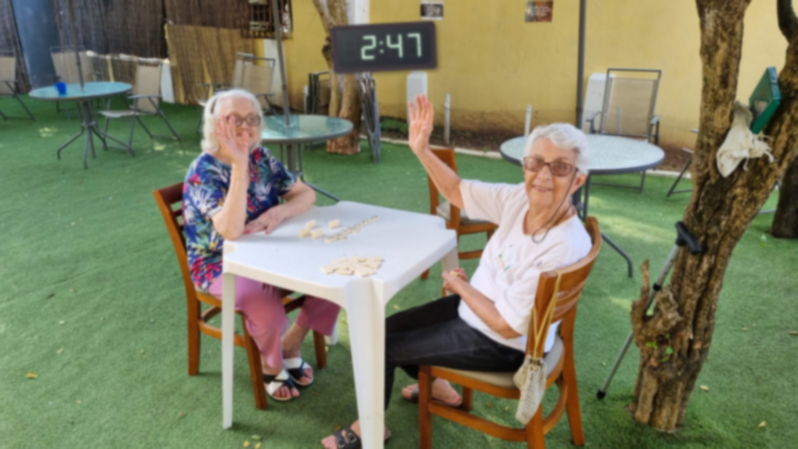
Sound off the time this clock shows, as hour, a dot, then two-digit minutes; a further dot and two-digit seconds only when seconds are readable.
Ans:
2.47
